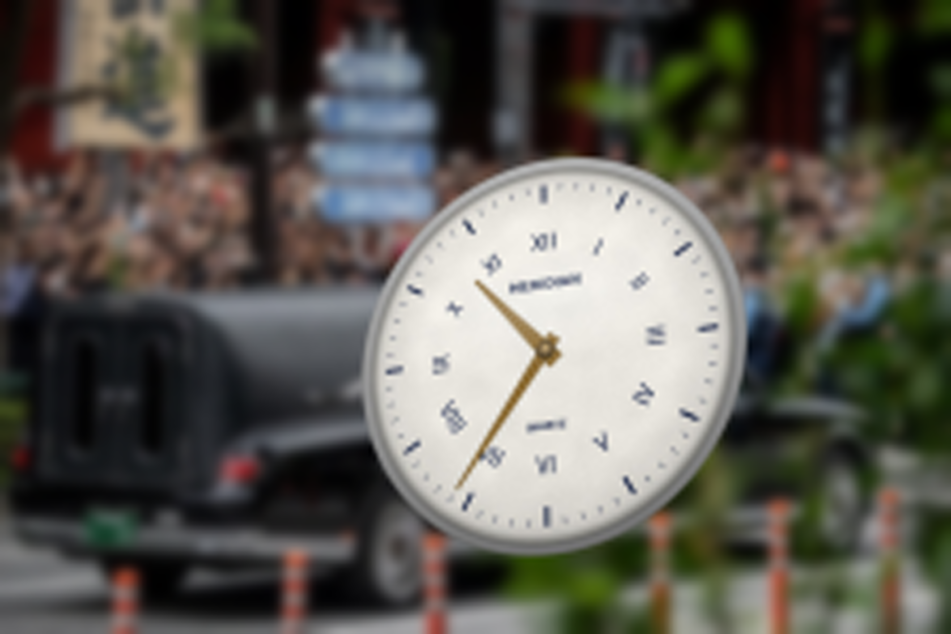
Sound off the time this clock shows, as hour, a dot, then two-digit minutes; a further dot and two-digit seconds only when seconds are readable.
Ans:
10.36
